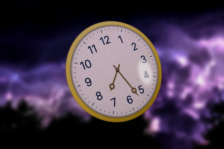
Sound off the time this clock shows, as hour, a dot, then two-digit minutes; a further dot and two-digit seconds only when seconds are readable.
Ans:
7.27
